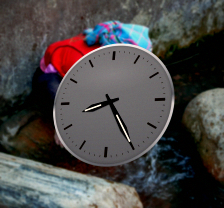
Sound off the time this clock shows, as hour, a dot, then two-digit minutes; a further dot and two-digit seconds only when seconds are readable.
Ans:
8.25
